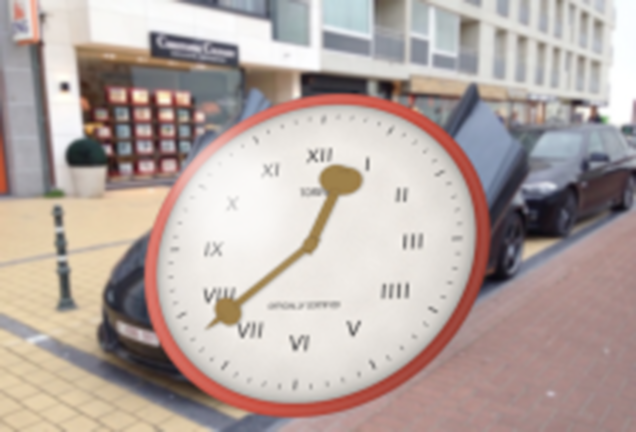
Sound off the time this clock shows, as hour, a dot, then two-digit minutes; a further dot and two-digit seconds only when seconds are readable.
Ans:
12.38
